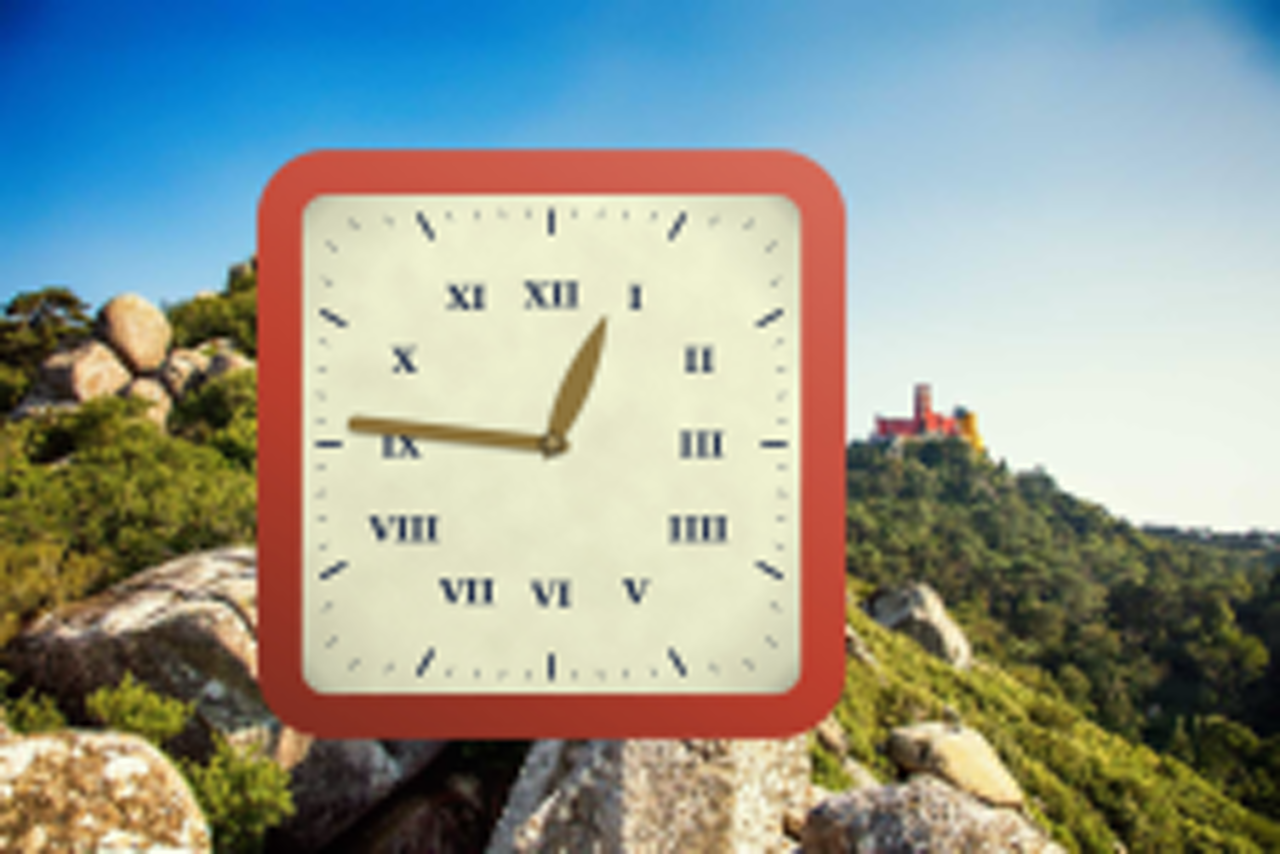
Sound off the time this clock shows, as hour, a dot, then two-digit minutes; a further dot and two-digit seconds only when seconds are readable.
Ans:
12.46
